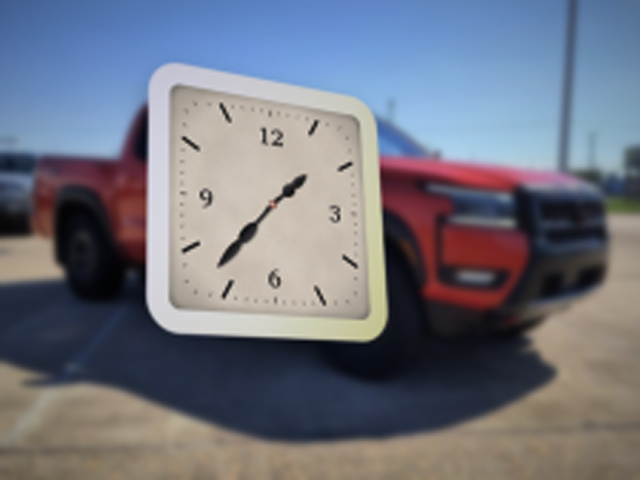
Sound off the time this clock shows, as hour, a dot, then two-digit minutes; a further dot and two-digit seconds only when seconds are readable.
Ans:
1.37
